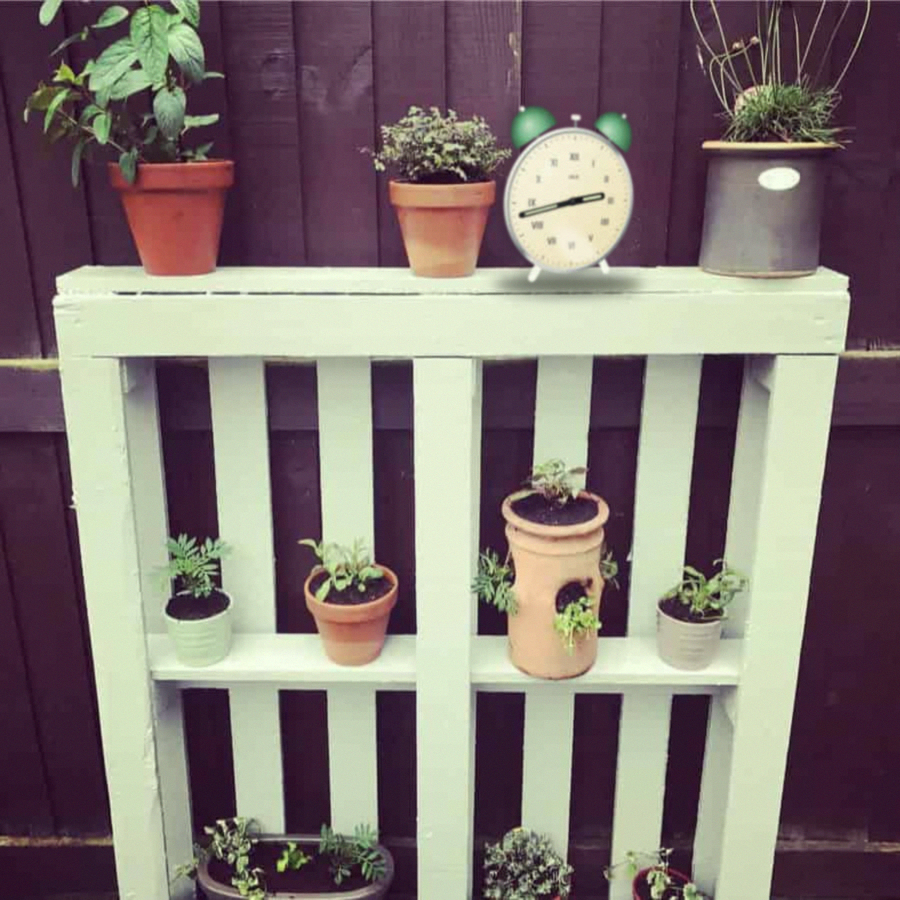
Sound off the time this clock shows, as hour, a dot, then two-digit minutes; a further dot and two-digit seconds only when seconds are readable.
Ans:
2.43
